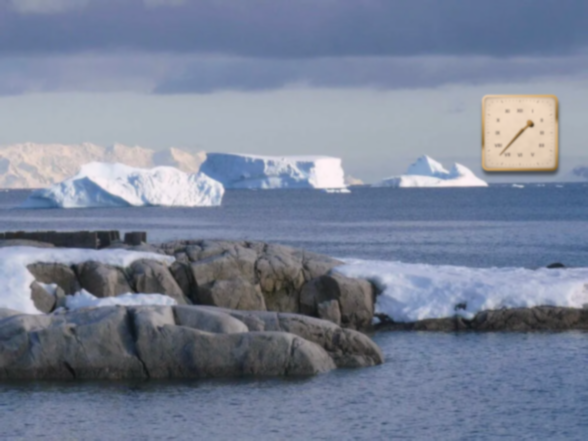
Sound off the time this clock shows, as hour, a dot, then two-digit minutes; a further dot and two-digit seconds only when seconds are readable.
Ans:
1.37
